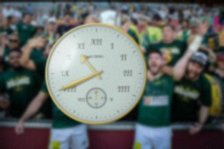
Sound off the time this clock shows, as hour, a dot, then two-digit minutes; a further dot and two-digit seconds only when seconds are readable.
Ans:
10.41
